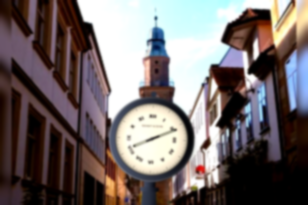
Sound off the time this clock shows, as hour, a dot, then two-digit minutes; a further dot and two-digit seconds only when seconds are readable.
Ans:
8.11
